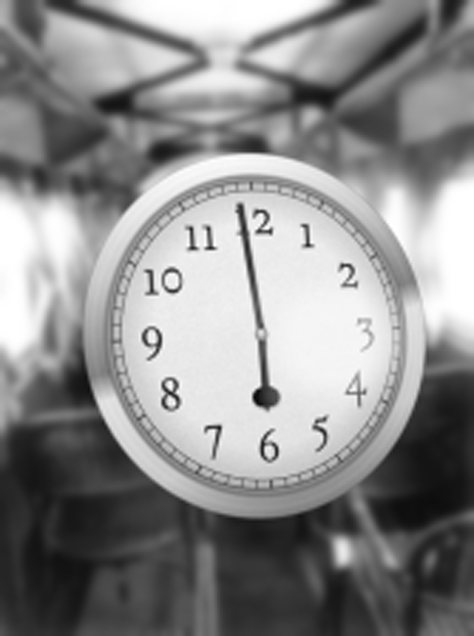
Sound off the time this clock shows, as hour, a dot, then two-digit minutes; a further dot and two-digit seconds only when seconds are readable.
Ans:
5.59
